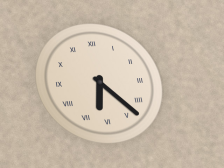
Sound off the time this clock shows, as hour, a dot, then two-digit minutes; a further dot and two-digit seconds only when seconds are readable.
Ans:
6.23
